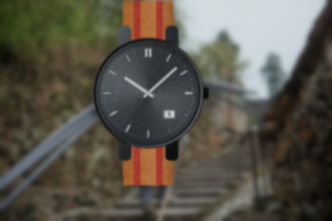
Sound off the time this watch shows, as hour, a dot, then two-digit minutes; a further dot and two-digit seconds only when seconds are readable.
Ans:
10.08
